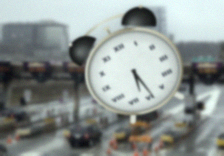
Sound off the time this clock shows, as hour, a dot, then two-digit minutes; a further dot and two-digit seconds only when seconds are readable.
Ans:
6.29
